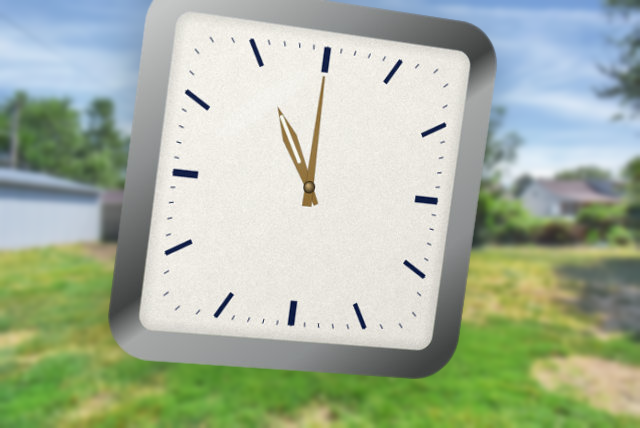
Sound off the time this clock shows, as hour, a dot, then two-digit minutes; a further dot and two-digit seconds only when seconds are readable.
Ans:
11.00
